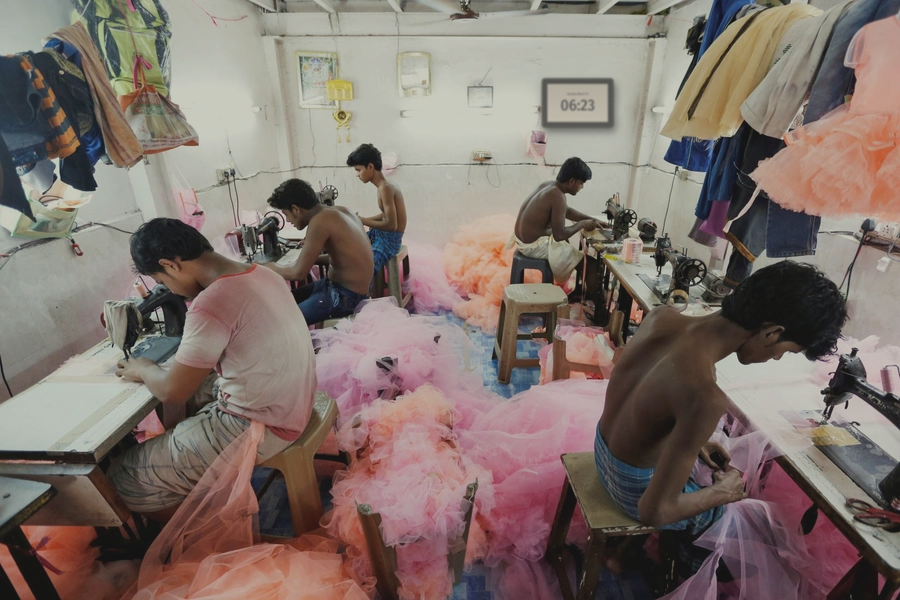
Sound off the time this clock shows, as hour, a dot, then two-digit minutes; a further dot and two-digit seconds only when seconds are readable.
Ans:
6.23
